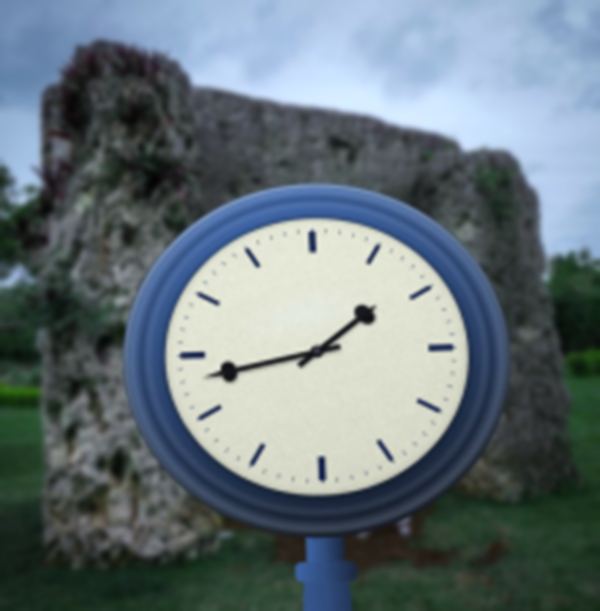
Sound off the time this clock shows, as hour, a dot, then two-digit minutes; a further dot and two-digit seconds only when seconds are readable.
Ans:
1.43
